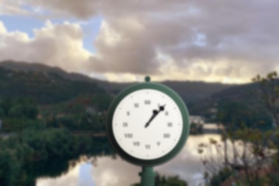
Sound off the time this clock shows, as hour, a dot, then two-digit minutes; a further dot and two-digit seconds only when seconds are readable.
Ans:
1.07
